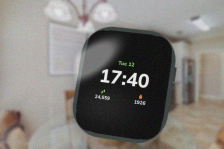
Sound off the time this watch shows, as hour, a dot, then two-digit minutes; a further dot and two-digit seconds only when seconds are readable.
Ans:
17.40
